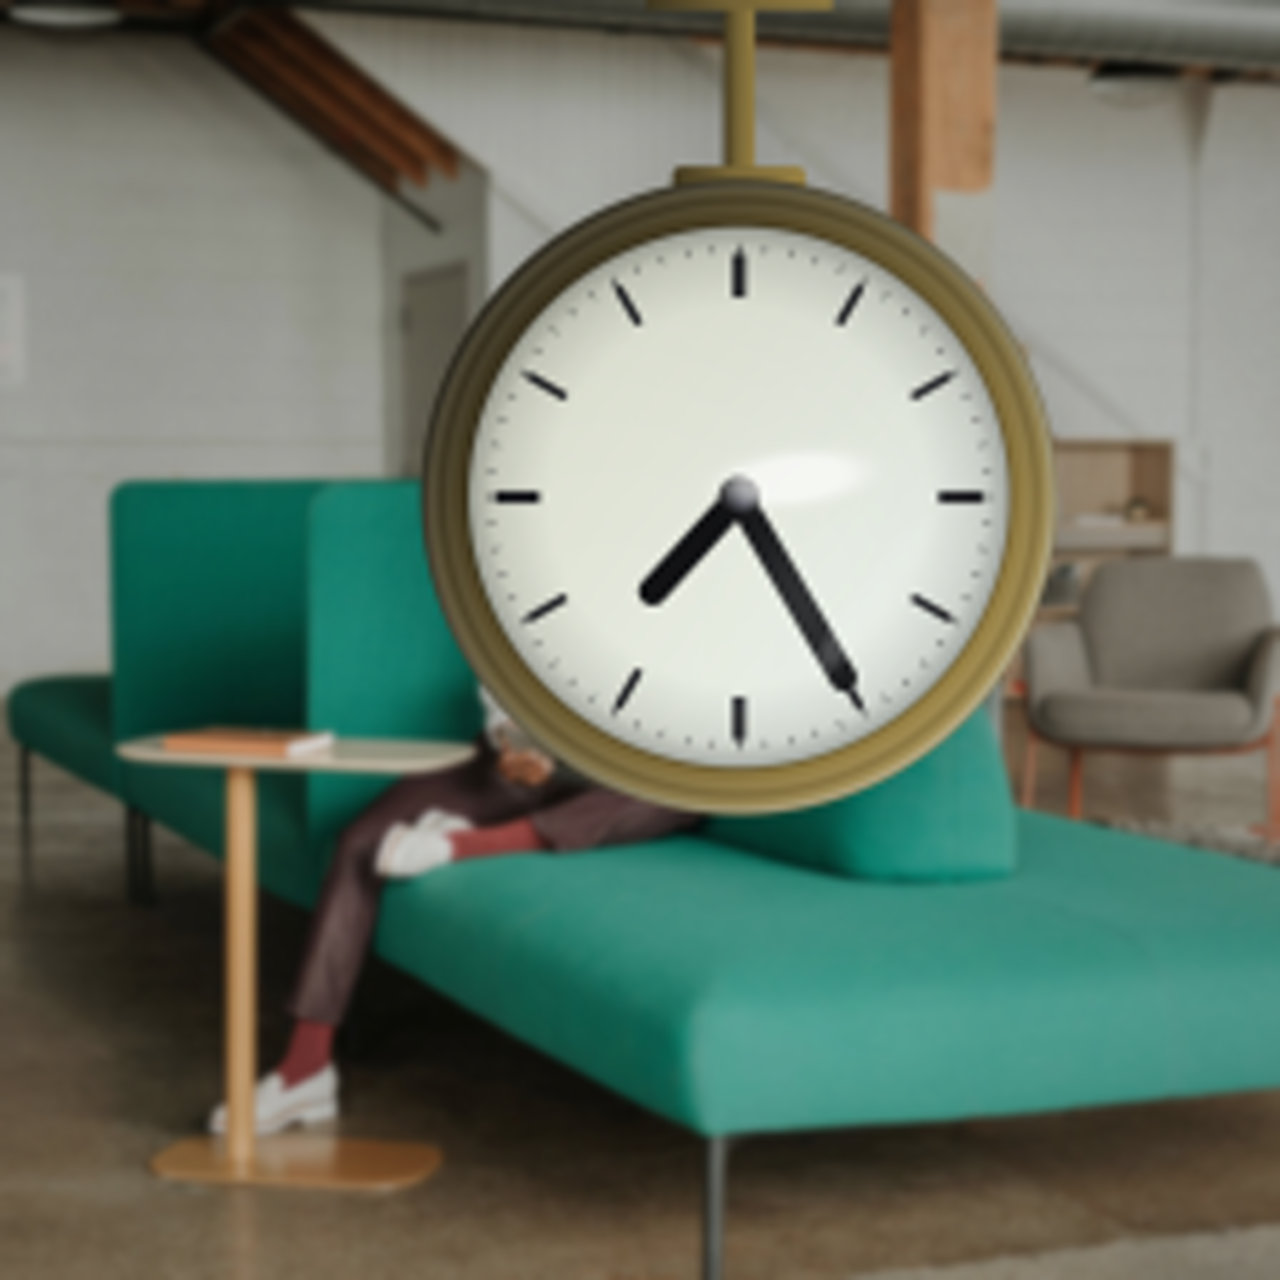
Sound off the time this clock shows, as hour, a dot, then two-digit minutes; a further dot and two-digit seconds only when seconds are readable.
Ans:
7.25
